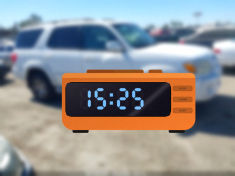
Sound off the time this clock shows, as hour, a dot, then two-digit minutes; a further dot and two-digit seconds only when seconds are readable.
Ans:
15.25
